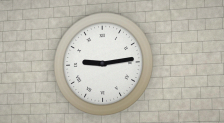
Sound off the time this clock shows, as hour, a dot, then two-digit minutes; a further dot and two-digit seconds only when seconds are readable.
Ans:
9.14
